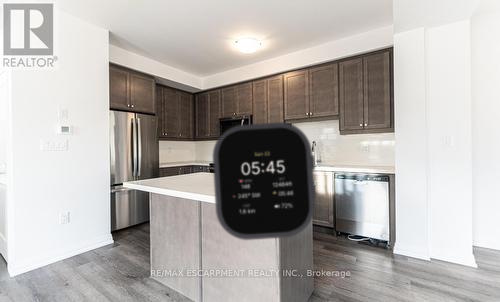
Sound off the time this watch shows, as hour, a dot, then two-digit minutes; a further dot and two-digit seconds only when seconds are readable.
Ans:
5.45
